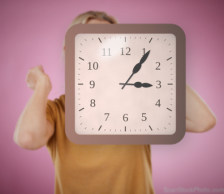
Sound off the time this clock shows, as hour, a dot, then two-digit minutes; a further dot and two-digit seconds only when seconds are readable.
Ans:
3.06
